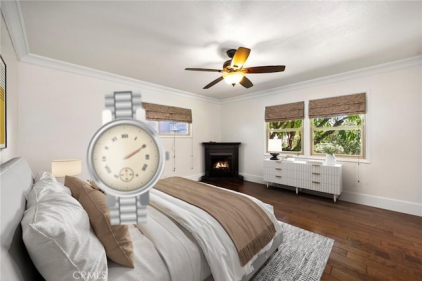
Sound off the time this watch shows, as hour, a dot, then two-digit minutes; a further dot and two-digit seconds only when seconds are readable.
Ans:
2.10
